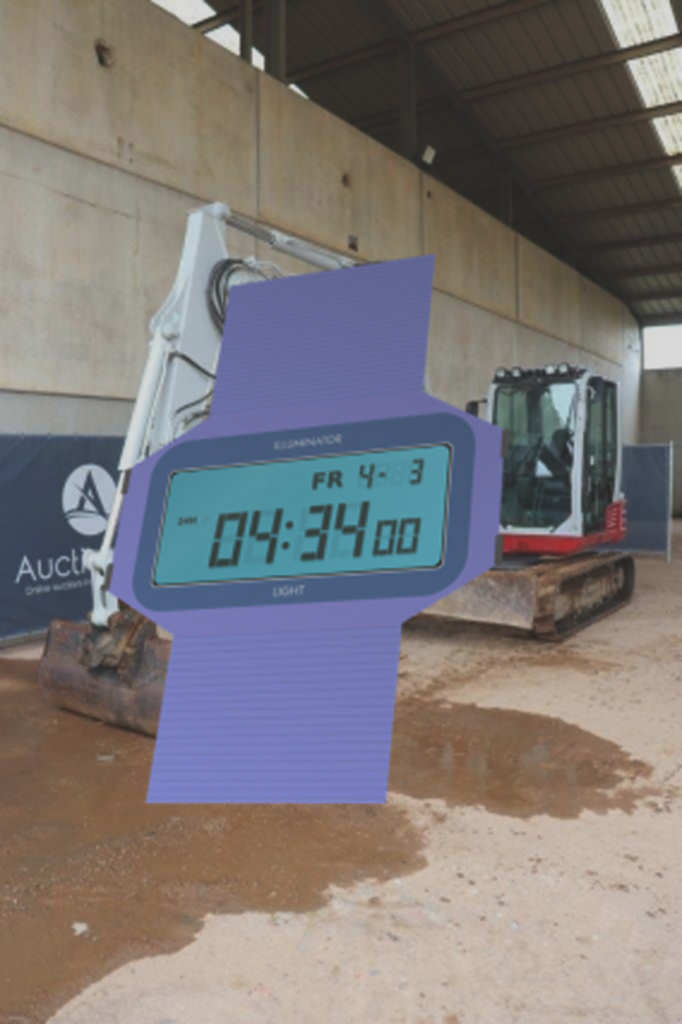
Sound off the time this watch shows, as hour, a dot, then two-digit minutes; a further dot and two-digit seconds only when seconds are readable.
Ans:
4.34.00
